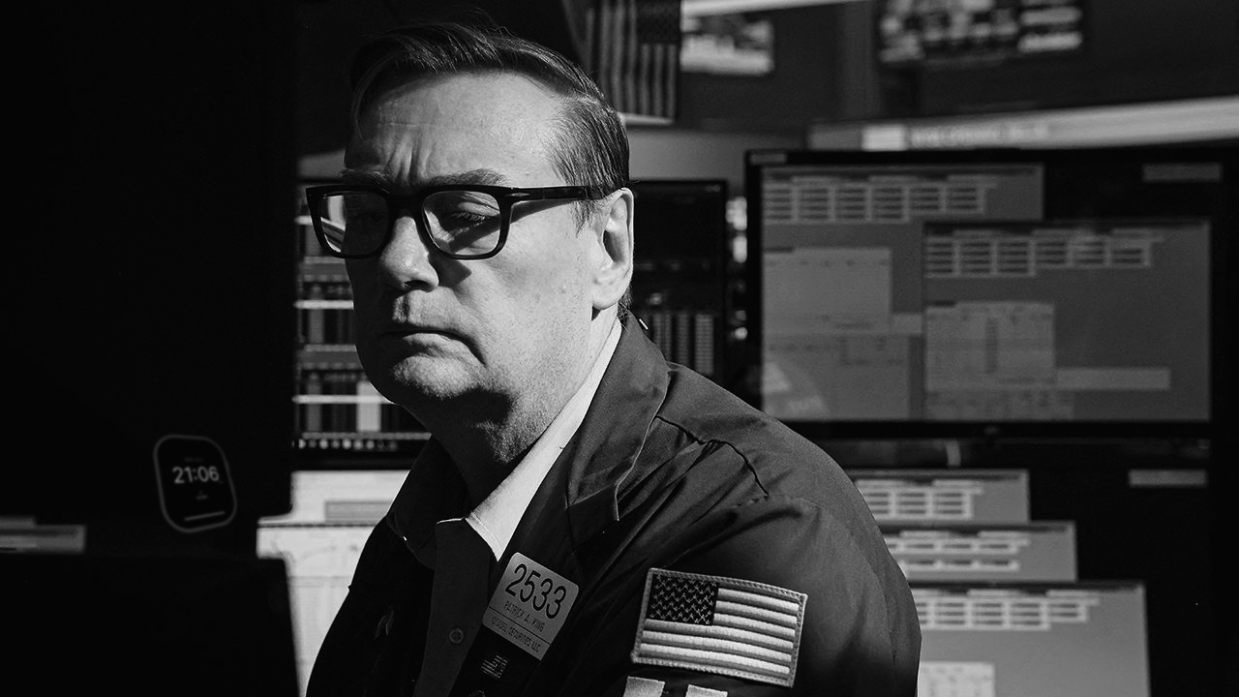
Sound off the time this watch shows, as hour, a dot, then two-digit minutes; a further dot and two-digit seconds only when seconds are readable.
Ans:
21.06
